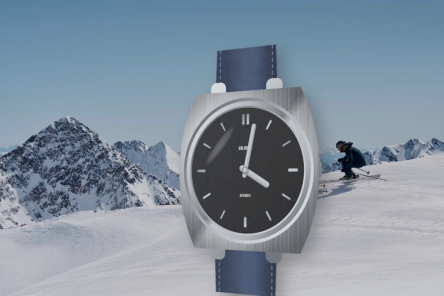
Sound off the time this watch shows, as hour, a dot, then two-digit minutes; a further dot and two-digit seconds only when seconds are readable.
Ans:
4.02
